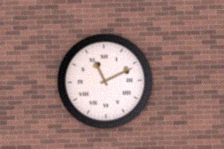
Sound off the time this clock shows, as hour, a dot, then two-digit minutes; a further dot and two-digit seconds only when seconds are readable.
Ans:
11.11
